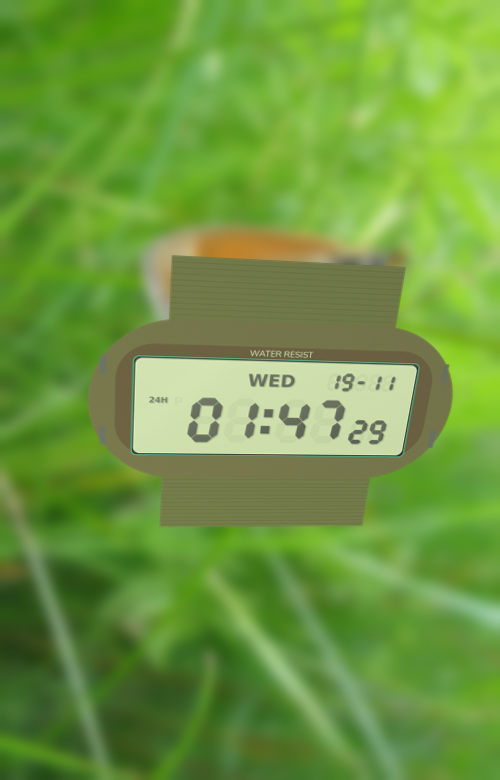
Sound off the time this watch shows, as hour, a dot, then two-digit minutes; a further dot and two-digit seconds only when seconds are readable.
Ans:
1.47.29
